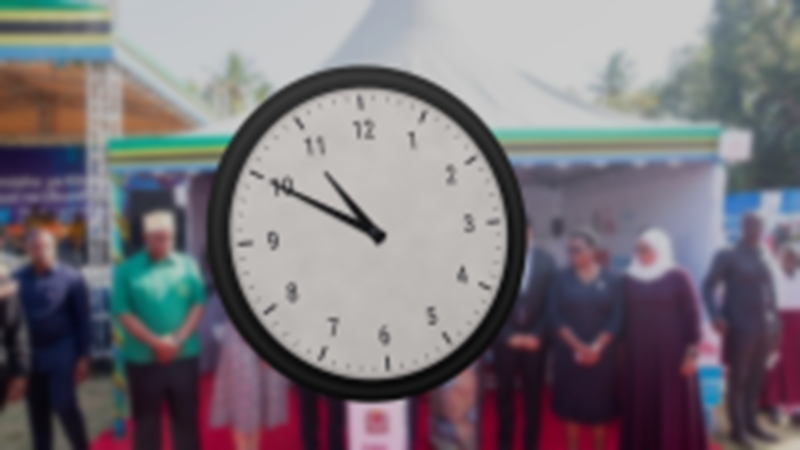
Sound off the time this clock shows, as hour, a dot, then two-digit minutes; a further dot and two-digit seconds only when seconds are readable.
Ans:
10.50
